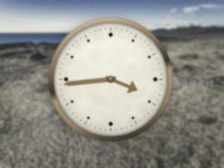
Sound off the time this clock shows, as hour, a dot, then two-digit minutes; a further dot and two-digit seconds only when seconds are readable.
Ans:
3.44
